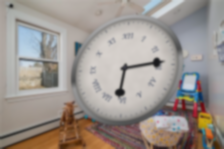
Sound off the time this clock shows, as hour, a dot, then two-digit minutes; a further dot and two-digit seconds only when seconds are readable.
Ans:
6.14
